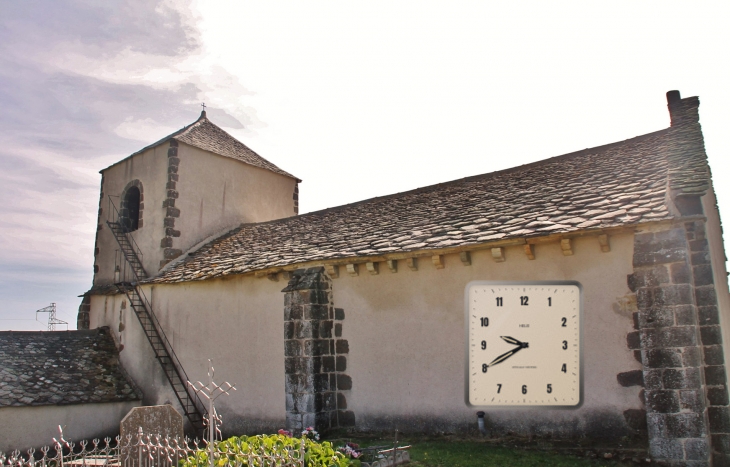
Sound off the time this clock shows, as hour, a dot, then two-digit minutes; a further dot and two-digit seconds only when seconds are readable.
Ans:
9.40
